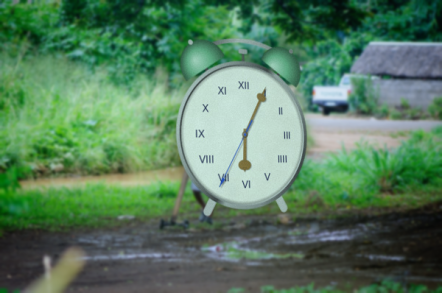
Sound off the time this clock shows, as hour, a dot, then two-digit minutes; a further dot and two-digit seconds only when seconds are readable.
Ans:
6.04.35
